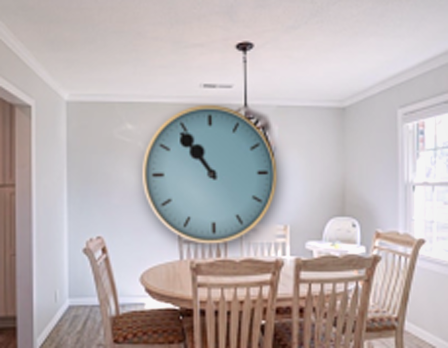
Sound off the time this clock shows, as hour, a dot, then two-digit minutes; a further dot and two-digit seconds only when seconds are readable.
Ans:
10.54
